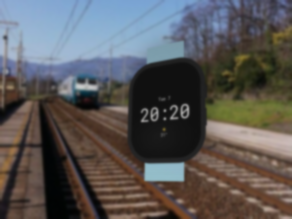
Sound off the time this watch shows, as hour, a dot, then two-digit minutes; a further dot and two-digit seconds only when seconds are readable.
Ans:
20.20
